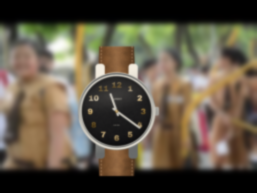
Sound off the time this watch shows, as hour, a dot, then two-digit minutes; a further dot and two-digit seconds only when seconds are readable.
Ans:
11.21
